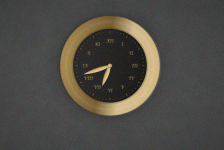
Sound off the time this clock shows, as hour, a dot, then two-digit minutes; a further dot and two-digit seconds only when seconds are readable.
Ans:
6.42
